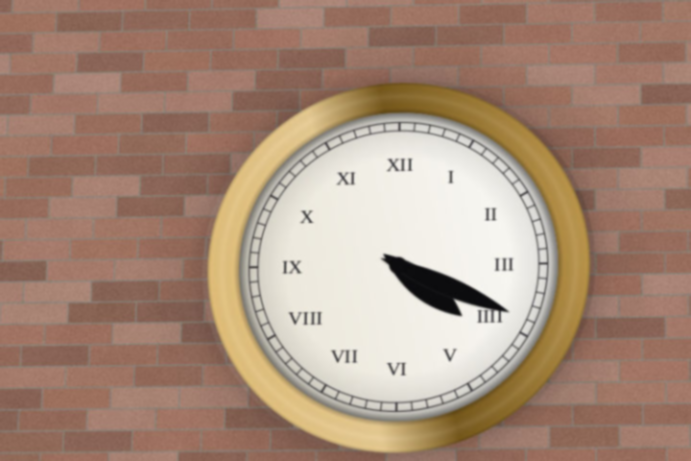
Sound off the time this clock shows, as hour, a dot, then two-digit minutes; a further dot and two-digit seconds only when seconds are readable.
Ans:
4.19
